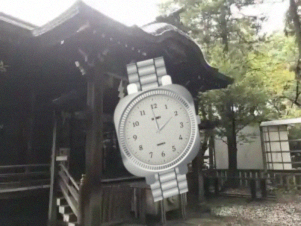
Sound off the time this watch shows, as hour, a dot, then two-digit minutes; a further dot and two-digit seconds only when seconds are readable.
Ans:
1.59
